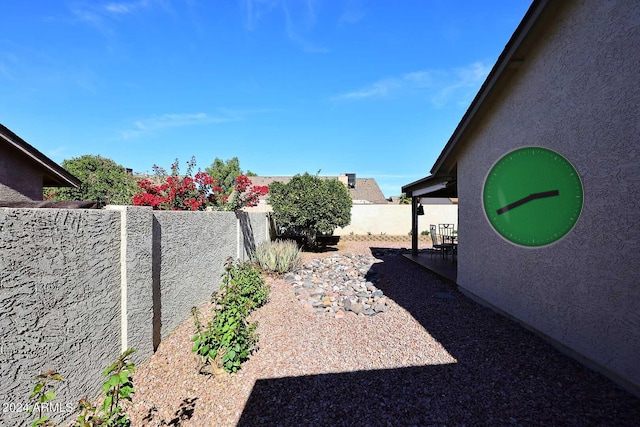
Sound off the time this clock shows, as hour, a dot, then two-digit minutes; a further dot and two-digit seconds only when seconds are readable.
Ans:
2.41
